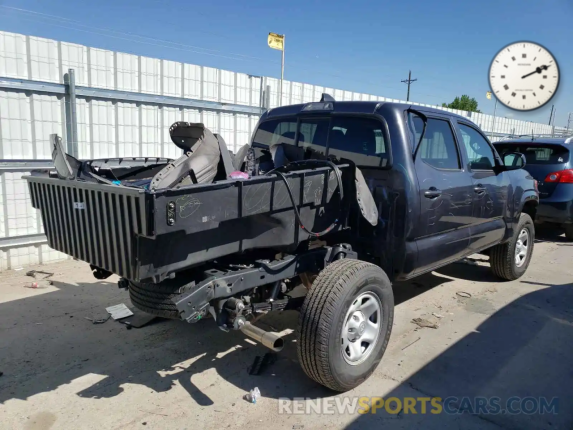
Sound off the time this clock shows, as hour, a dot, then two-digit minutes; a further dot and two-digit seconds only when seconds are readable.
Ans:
2.11
